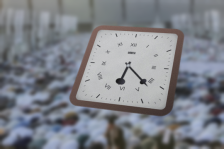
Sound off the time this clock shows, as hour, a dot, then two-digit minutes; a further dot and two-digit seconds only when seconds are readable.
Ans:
6.22
